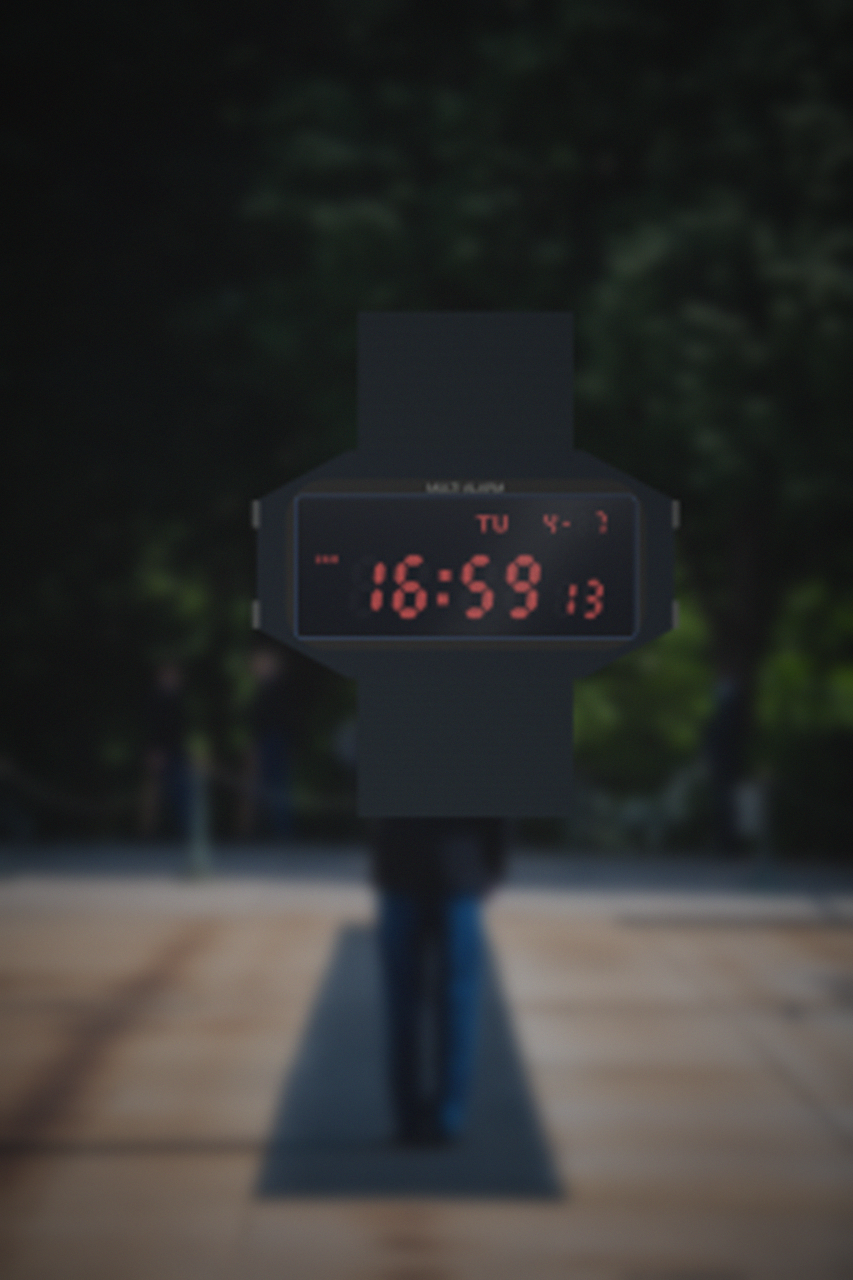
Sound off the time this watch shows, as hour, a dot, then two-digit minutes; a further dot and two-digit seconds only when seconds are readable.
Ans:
16.59.13
